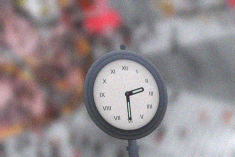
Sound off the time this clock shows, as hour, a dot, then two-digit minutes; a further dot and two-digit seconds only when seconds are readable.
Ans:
2.30
